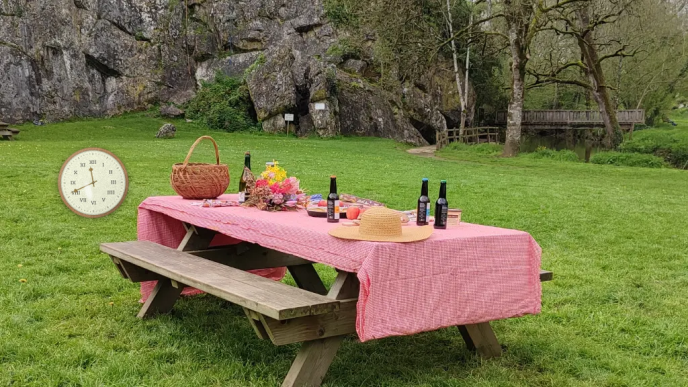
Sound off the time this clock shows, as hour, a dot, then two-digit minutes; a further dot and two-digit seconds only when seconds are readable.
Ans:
11.41
